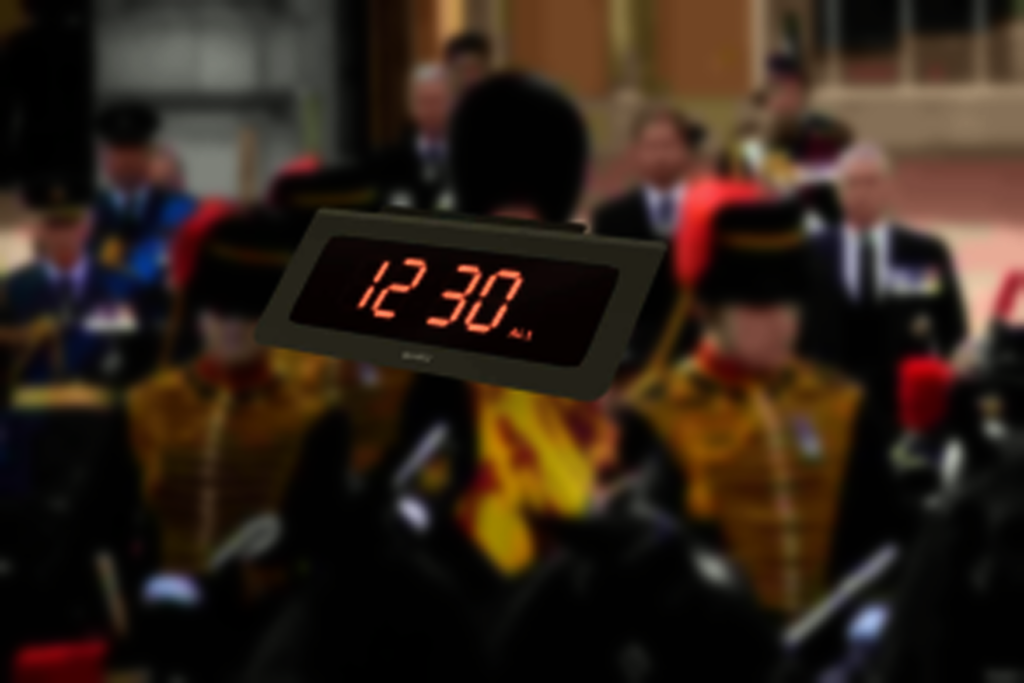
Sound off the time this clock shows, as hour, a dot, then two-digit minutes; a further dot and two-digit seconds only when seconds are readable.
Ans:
12.30
